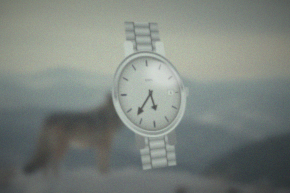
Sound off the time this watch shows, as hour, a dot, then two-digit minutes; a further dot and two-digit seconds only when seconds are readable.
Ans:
5.37
